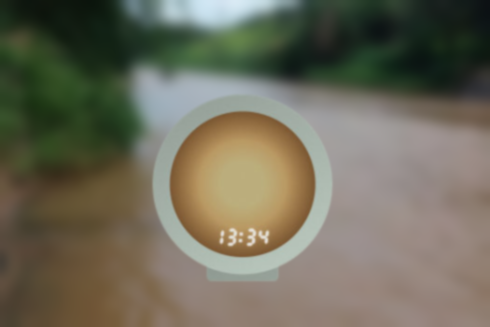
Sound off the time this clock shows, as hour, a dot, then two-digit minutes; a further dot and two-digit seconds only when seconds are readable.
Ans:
13.34
